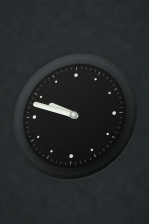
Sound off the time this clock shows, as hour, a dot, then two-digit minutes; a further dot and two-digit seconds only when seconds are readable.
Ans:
9.48
